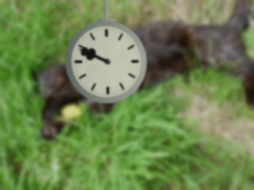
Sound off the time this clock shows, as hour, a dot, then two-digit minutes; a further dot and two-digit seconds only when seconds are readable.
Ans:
9.49
